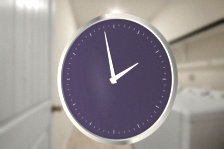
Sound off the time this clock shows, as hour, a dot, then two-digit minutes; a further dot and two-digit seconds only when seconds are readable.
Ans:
1.58
